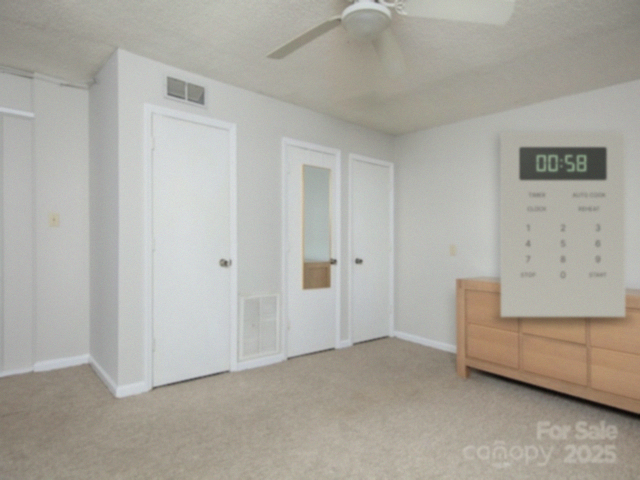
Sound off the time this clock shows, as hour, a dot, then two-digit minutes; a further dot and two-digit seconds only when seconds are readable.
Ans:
0.58
